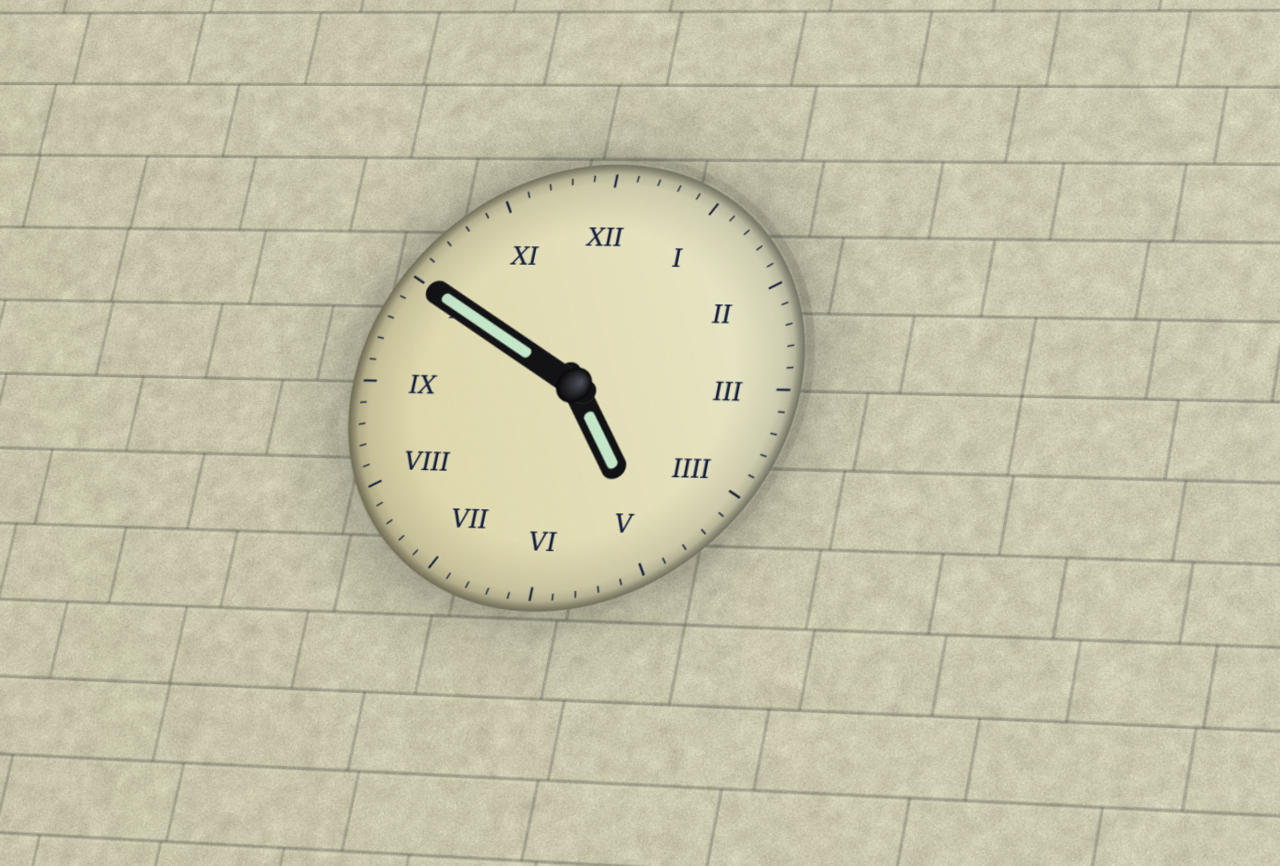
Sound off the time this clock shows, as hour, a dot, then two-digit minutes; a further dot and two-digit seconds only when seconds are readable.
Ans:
4.50
